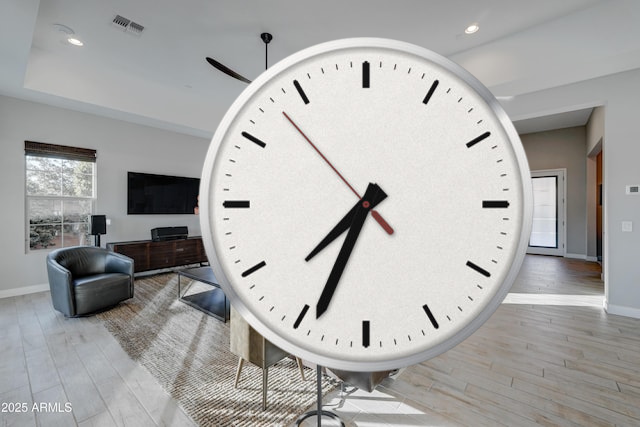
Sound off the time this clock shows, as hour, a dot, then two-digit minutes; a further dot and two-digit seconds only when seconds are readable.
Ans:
7.33.53
